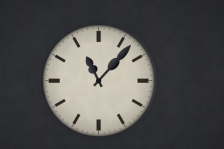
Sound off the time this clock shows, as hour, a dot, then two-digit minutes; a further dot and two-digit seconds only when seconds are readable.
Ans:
11.07
